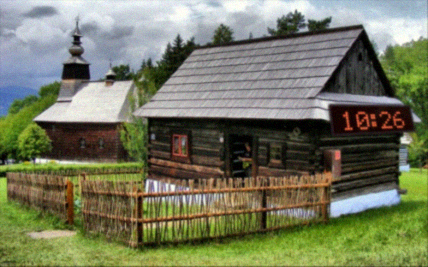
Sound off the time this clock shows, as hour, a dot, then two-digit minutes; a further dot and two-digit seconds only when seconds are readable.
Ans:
10.26
